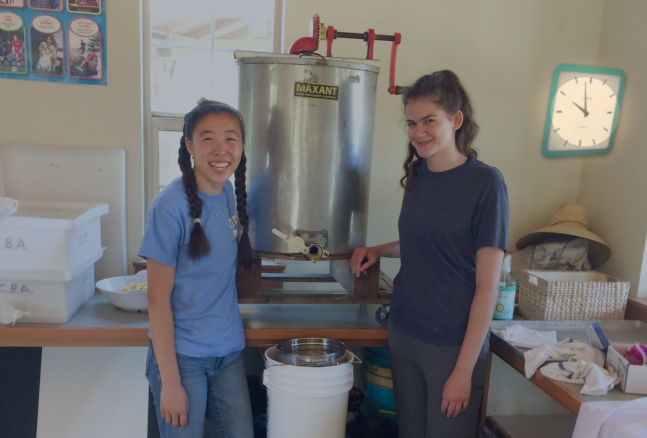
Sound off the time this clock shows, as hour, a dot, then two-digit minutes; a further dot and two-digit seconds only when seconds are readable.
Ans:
9.58
